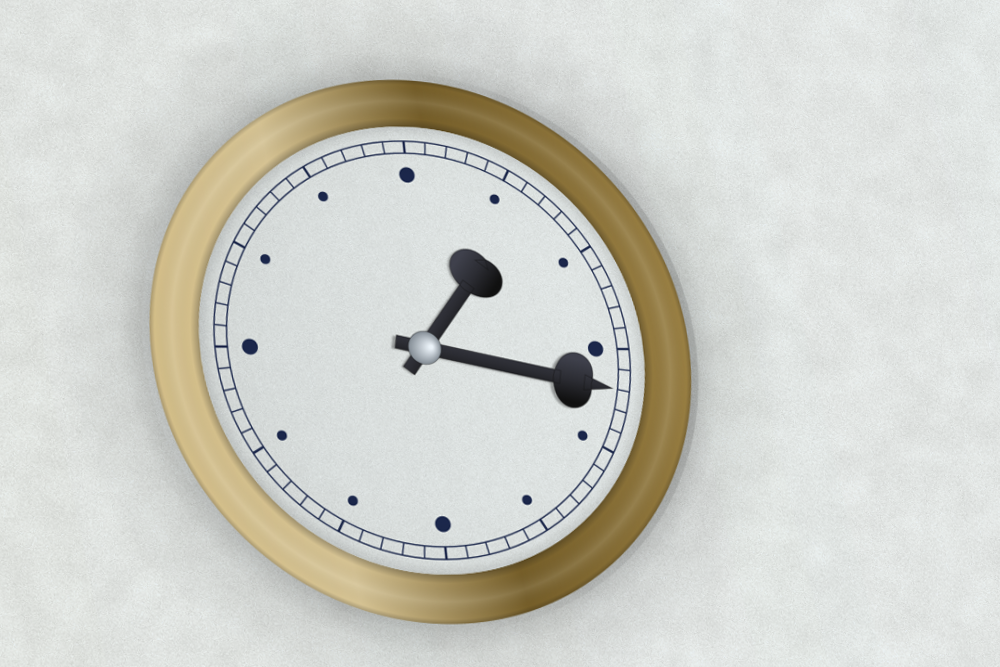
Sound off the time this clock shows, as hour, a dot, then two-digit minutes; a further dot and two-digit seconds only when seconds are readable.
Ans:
1.17
